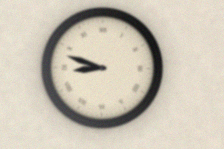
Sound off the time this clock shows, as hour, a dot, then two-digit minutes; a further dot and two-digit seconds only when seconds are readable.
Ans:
8.48
